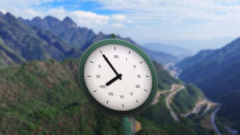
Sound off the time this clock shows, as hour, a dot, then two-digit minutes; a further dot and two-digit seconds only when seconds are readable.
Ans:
7.55
